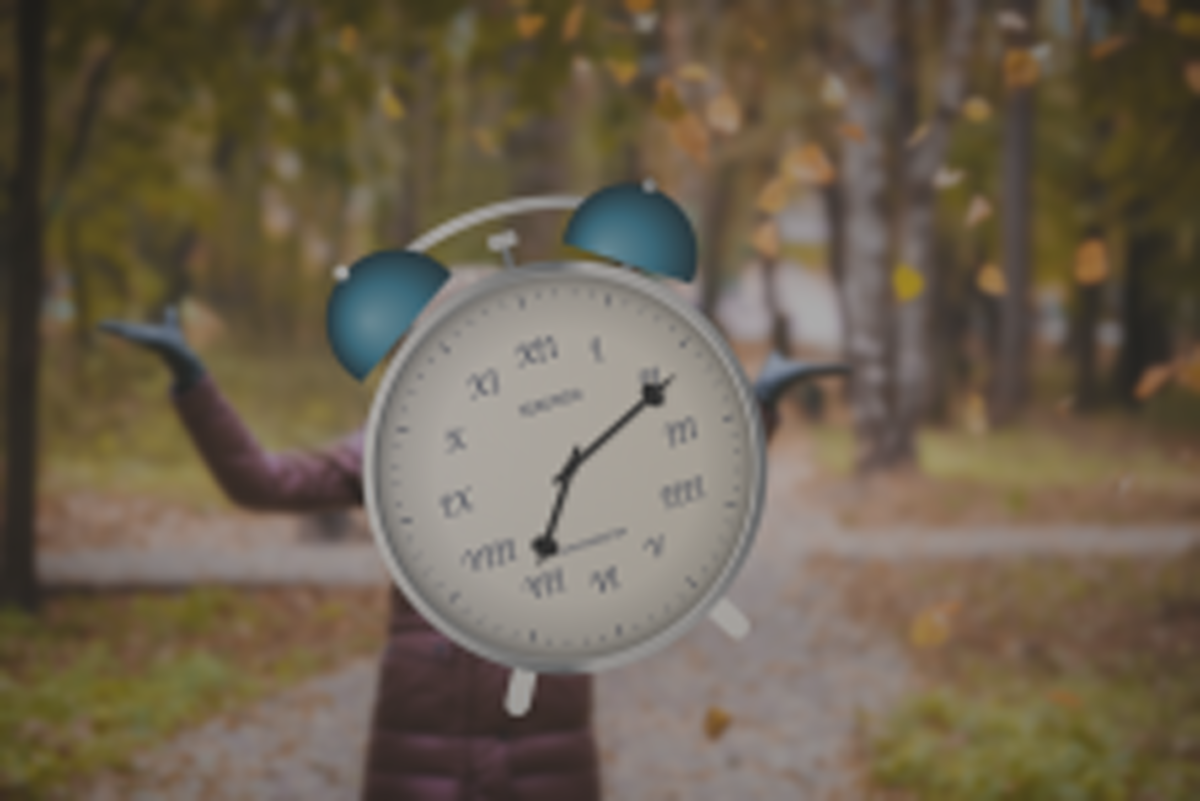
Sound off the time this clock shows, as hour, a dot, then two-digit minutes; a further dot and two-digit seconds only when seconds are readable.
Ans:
7.11
